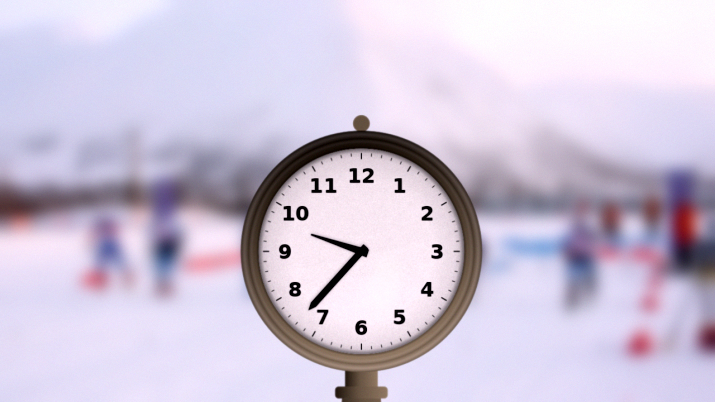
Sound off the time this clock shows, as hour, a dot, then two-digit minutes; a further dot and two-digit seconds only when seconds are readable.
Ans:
9.37
